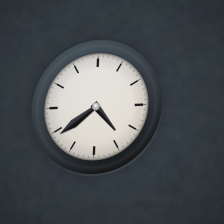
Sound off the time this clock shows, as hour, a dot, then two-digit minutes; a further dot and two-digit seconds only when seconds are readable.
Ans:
4.39
